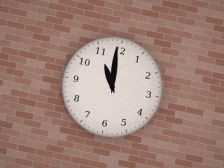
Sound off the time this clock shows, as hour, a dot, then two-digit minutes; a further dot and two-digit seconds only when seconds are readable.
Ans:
10.59
